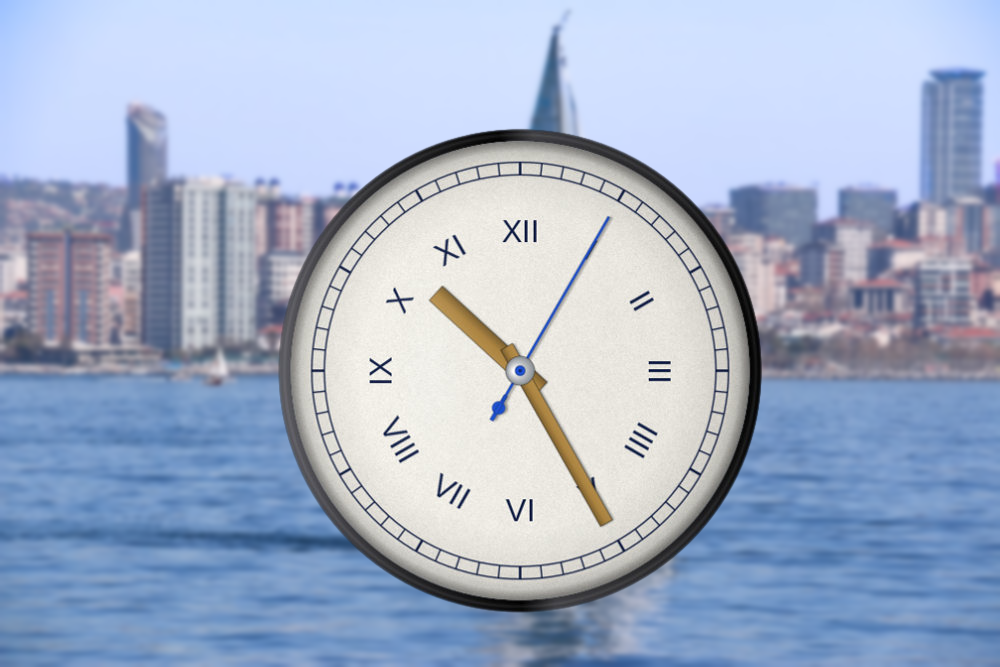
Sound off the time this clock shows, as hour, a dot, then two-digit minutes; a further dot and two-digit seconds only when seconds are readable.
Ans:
10.25.05
